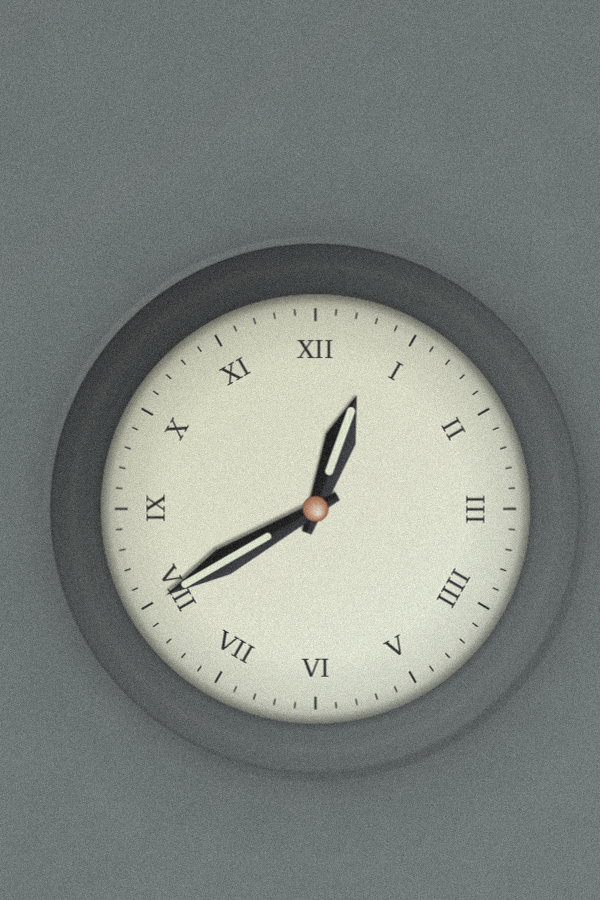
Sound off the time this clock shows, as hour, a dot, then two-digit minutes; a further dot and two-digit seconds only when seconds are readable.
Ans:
12.40
